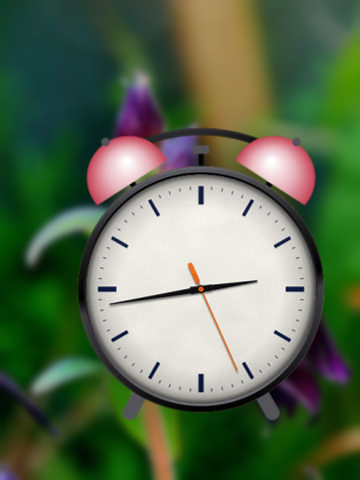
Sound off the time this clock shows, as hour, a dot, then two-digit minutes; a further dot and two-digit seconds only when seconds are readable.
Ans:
2.43.26
